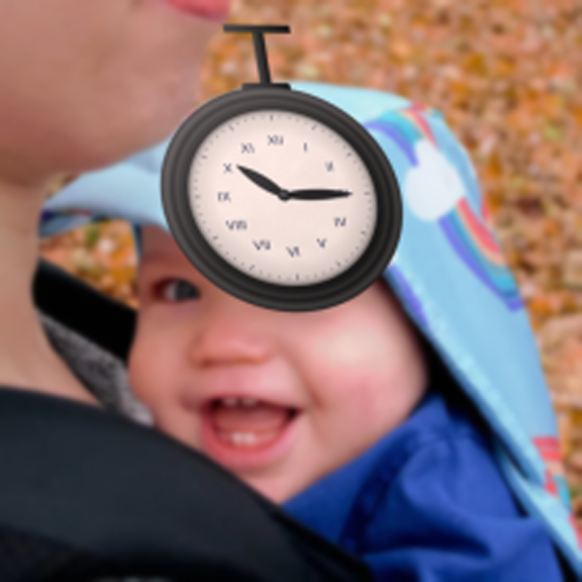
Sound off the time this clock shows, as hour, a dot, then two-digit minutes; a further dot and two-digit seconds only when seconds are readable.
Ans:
10.15
